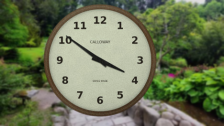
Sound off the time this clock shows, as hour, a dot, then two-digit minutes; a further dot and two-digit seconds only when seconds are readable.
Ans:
3.51
